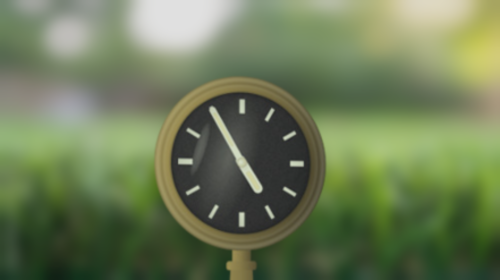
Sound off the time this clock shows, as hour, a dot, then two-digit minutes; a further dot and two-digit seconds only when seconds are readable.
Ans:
4.55
